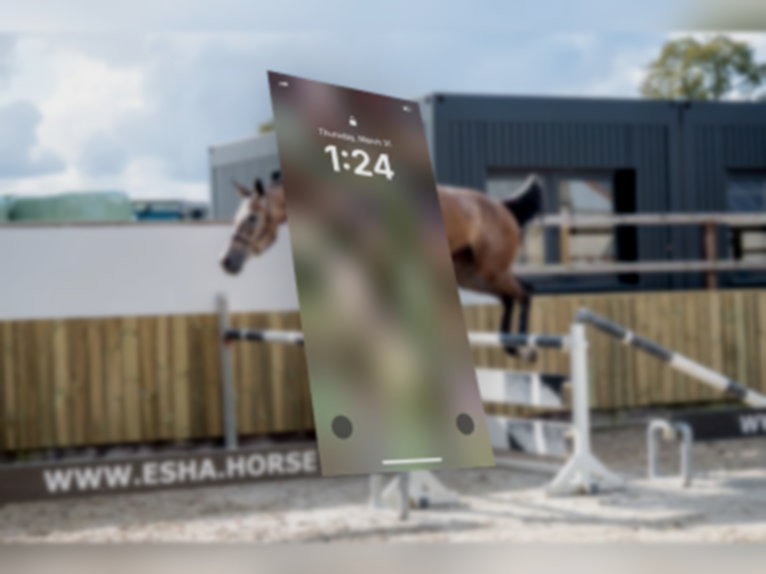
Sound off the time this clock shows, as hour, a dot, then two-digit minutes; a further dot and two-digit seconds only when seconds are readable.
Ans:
1.24
